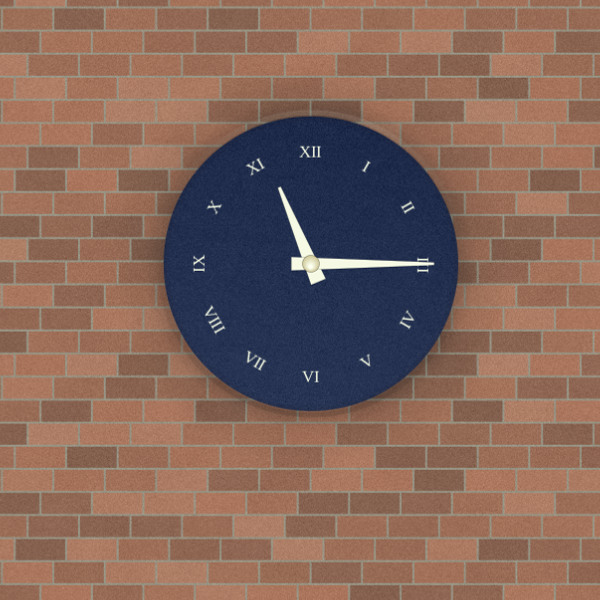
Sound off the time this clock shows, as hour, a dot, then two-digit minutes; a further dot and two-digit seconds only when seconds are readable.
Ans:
11.15
